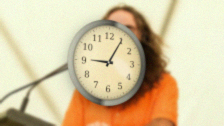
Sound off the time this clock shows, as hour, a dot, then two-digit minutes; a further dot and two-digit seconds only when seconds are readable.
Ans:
9.05
